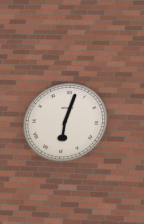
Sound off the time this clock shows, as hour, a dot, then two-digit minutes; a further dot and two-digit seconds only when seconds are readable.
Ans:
6.02
